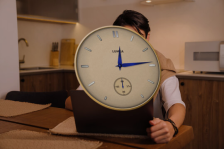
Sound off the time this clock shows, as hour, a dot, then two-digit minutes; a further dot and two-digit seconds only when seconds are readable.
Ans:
12.14
